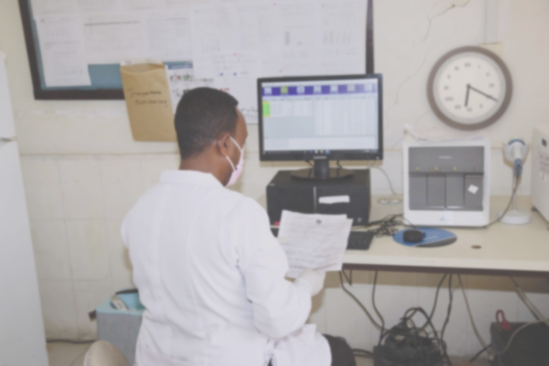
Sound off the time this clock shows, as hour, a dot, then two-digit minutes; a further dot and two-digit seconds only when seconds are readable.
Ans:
6.20
